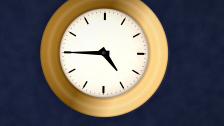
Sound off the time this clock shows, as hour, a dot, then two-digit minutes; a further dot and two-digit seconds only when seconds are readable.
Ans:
4.45
